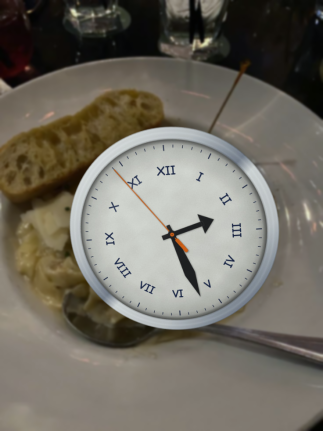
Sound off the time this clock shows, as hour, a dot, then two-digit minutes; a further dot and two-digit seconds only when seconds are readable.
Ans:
2.26.54
